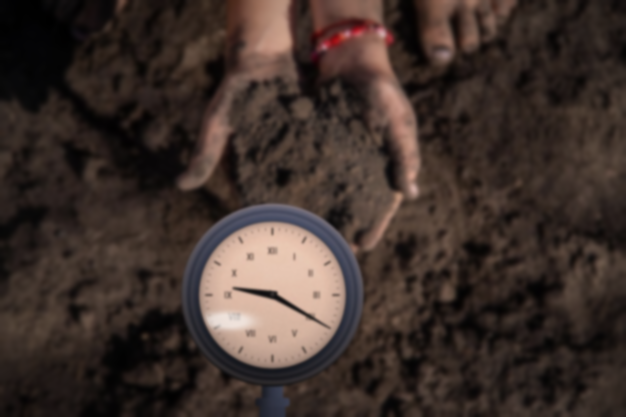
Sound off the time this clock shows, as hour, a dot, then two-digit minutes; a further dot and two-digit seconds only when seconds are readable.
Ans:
9.20
